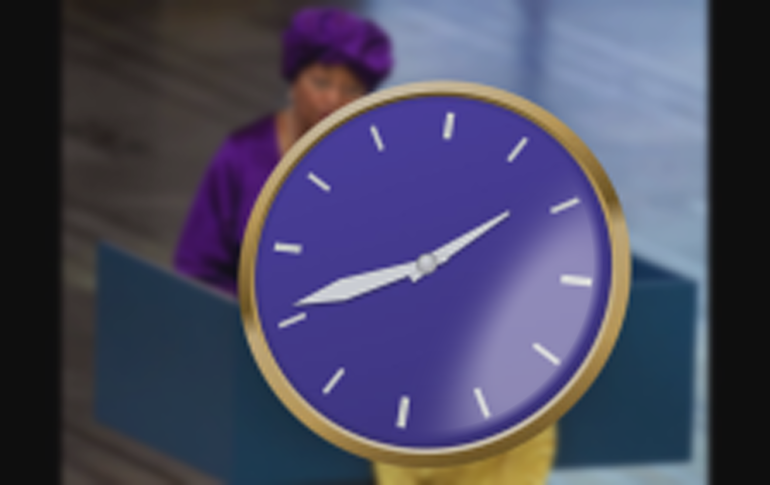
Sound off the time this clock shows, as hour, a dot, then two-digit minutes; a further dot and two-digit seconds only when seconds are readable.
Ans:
1.41
